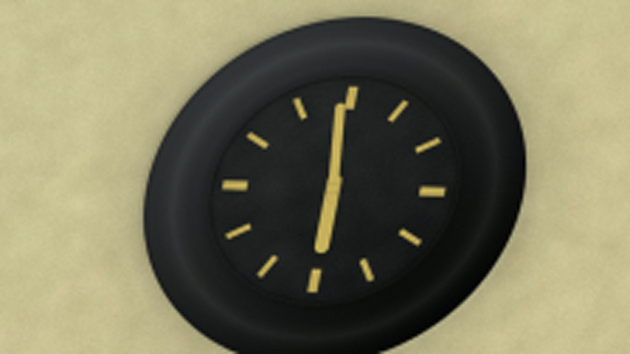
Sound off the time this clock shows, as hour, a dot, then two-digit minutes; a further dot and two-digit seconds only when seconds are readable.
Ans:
5.59
